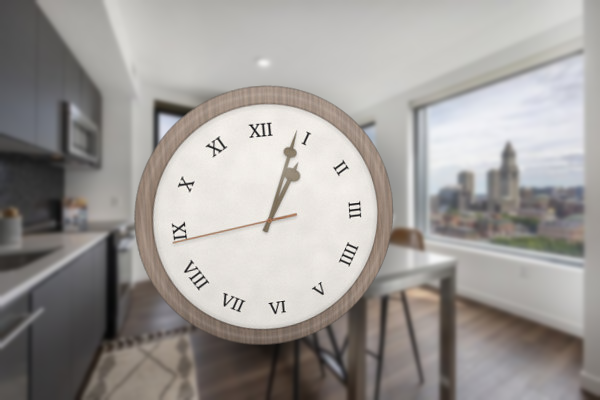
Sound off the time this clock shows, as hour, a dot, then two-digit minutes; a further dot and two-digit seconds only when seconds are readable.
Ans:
1.03.44
